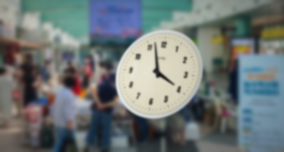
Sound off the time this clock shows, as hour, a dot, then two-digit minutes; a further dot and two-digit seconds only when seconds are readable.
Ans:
3.57
